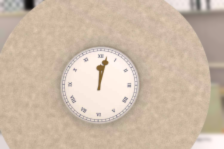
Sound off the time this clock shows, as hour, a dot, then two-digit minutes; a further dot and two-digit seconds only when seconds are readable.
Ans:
12.02
